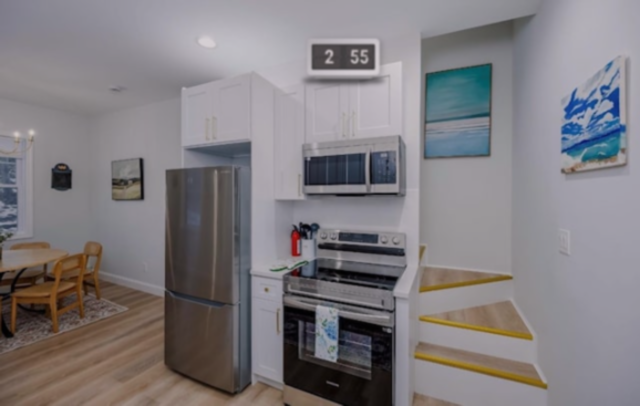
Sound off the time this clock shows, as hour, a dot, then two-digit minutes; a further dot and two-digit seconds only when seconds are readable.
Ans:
2.55
